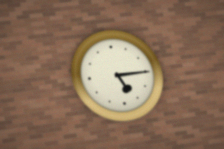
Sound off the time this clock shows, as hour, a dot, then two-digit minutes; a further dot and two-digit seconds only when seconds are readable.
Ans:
5.15
